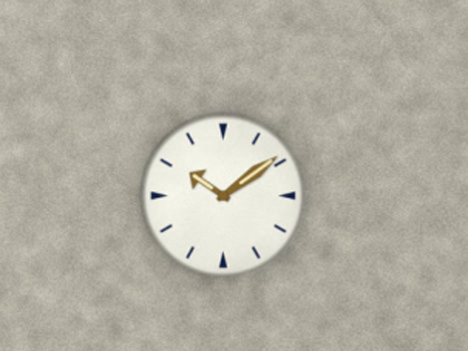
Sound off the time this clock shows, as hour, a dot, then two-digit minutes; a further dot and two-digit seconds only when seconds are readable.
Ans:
10.09
